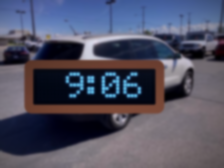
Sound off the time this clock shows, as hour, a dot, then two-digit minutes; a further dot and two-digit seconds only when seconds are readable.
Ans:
9.06
